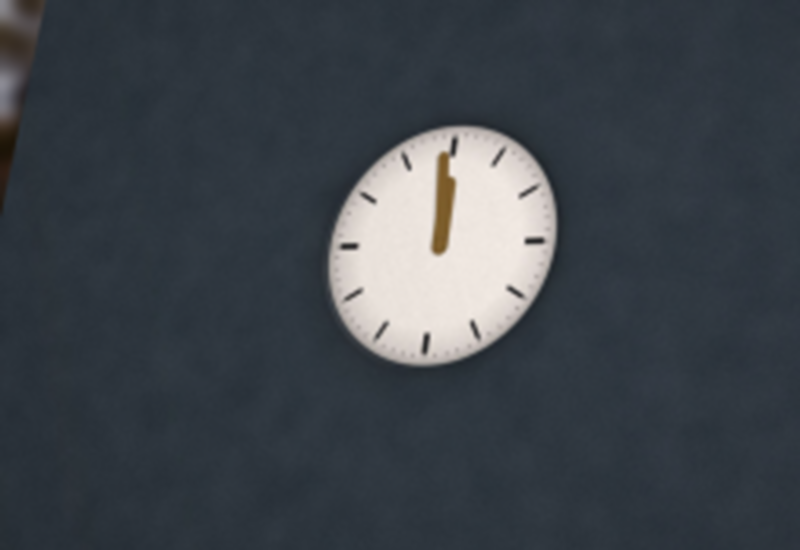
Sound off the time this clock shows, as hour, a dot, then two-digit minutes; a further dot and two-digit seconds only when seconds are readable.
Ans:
11.59
